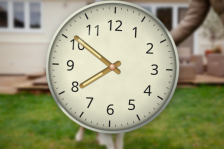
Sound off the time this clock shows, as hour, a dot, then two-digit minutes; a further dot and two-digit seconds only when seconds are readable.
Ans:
7.51
